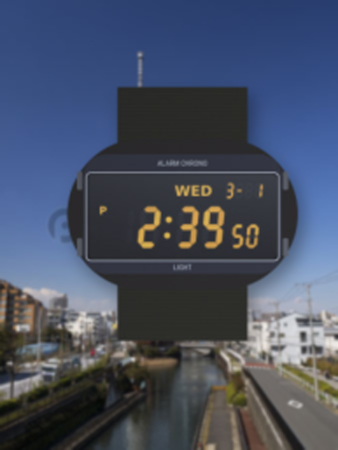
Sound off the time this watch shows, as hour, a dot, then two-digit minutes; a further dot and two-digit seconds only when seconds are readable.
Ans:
2.39.50
